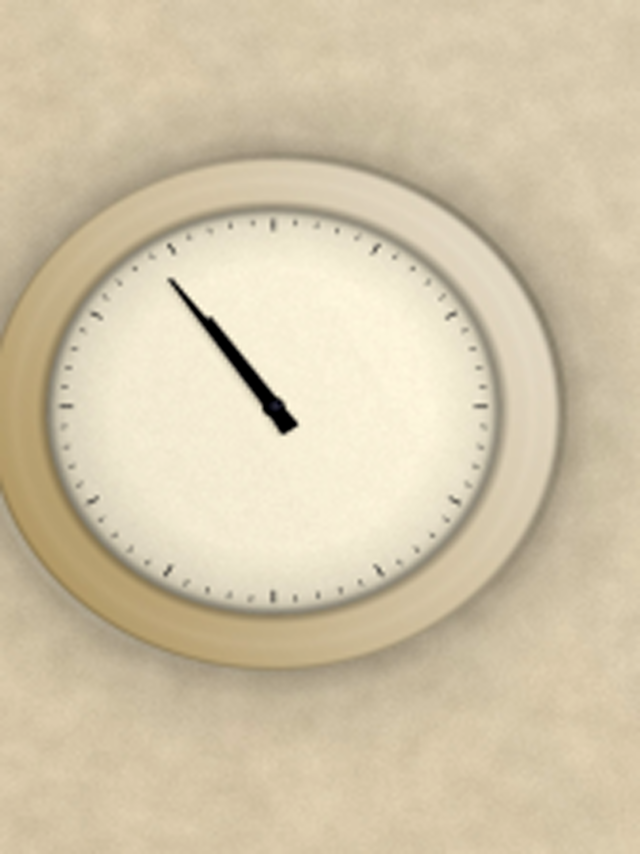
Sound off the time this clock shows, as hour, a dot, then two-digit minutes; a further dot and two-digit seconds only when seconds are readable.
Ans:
10.54
